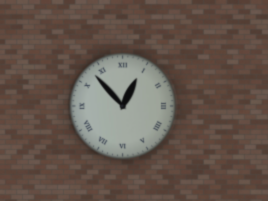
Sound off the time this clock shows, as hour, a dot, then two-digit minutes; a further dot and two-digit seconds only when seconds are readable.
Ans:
12.53
